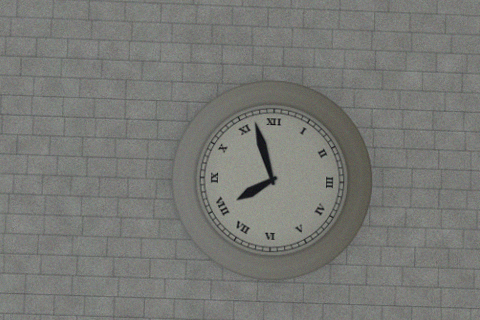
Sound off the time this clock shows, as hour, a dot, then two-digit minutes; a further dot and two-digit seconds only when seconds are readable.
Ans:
7.57
